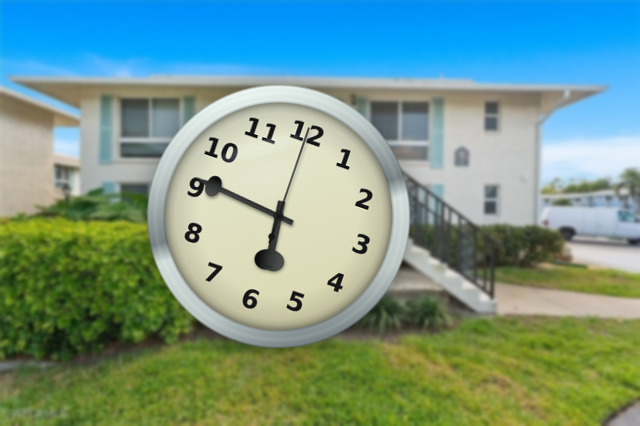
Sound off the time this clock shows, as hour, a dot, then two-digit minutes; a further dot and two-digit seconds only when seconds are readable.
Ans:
5.46.00
